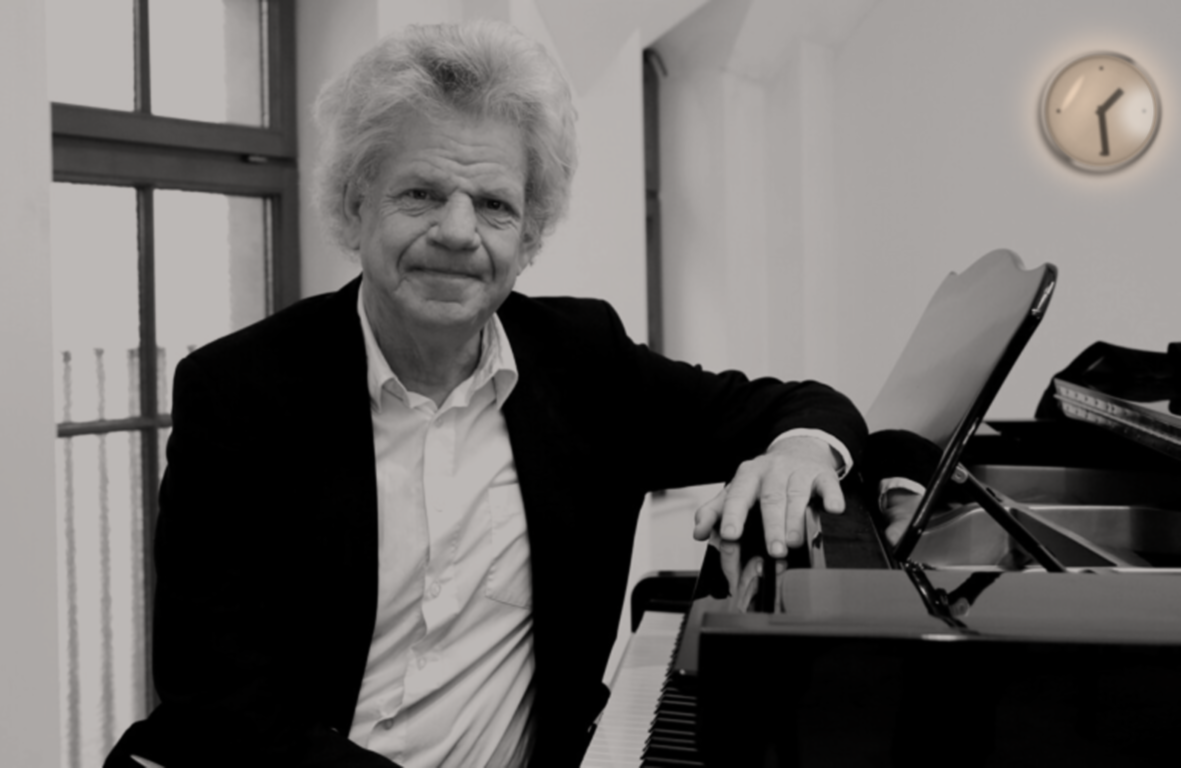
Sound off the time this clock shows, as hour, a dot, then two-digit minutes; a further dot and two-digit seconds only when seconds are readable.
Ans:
1.29
